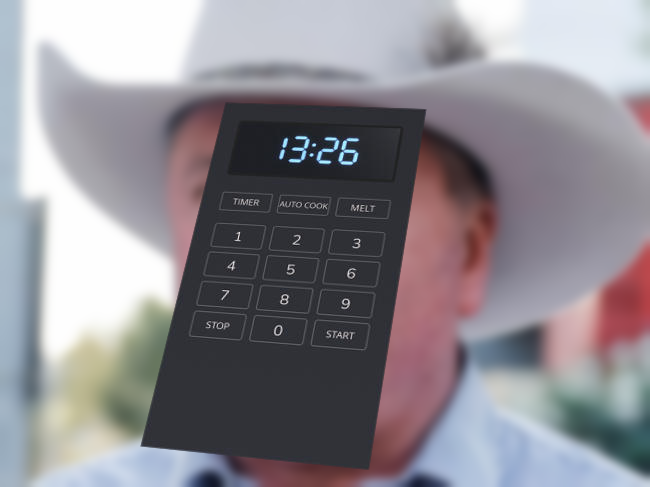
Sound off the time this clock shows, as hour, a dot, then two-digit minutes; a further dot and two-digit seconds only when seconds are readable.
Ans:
13.26
